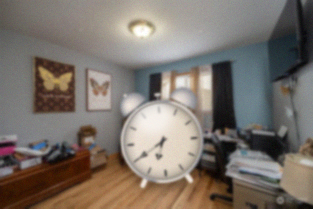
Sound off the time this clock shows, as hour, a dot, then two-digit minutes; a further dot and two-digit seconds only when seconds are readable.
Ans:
6.40
